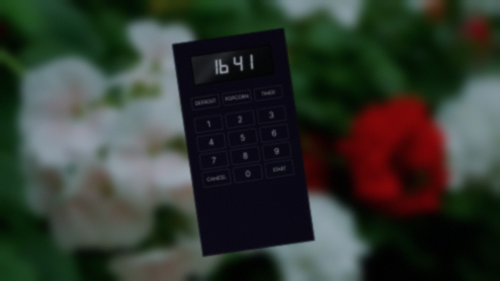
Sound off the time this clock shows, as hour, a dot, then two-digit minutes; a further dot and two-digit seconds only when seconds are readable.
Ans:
16.41
